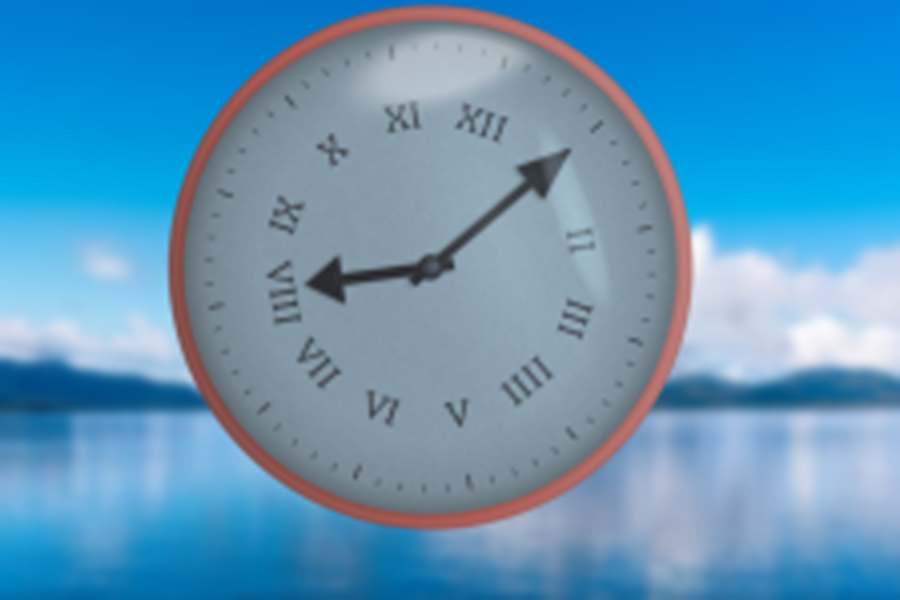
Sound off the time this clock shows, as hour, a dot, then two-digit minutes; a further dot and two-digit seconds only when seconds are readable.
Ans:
8.05
